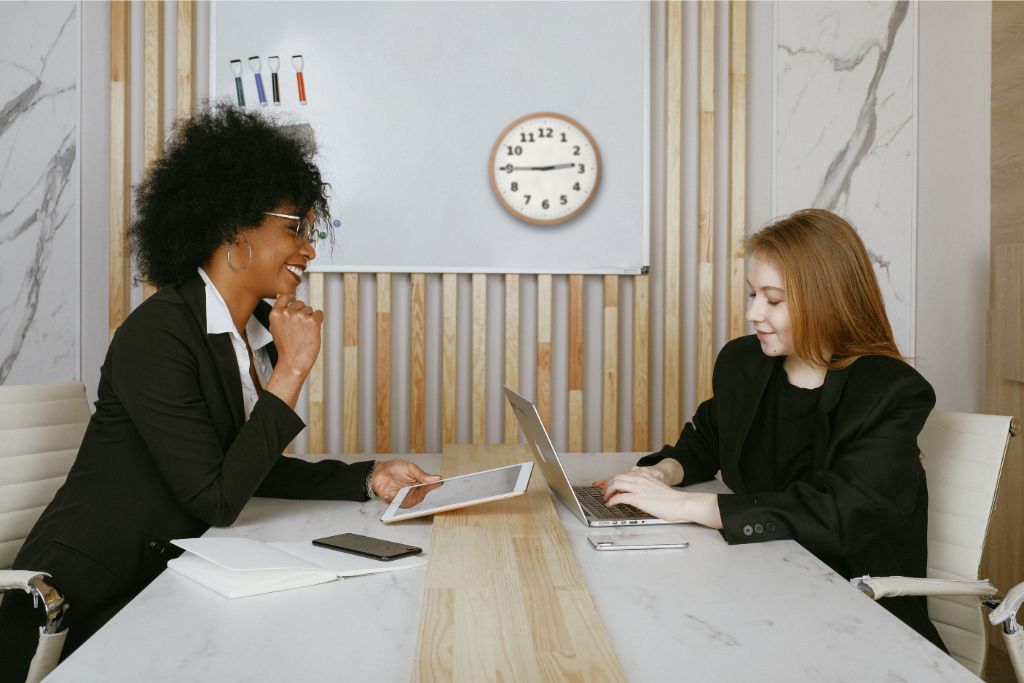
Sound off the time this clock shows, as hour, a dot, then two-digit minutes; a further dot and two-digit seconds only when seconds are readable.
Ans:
2.45
